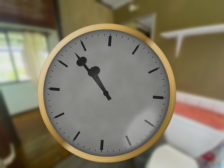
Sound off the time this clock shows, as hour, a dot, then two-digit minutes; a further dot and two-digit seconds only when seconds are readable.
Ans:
10.53
